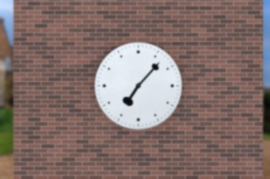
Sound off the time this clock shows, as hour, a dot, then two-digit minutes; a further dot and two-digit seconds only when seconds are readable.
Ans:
7.07
